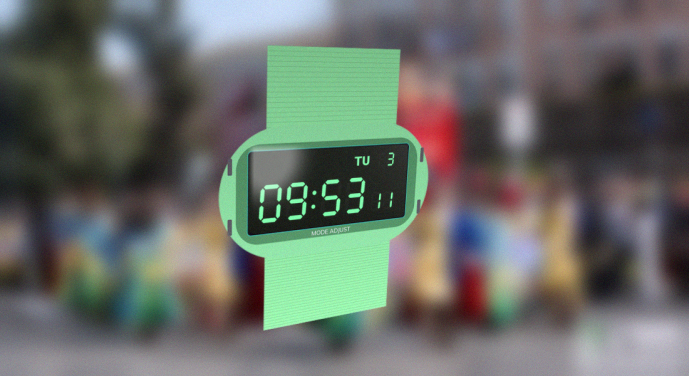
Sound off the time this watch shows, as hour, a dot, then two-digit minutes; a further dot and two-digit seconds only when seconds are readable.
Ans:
9.53.11
